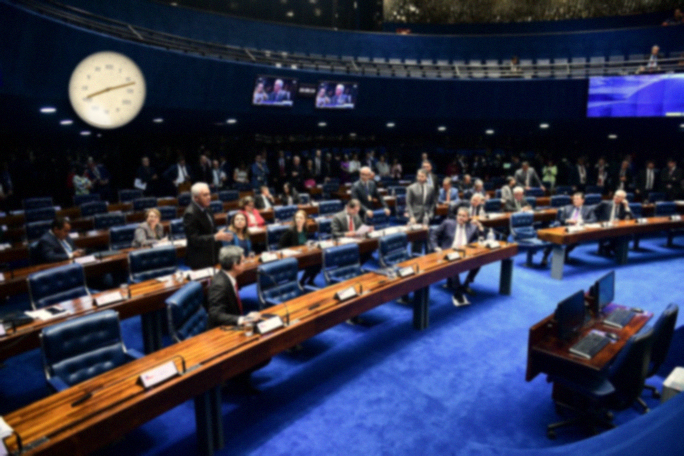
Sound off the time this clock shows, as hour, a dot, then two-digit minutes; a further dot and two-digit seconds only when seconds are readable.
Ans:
8.12
